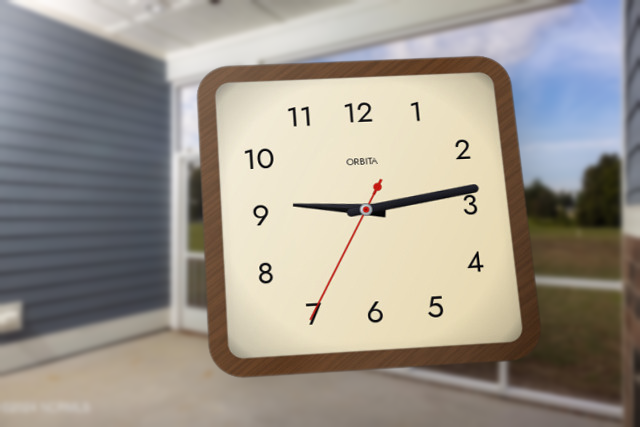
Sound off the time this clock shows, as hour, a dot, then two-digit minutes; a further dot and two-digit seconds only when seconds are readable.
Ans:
9.13.35
